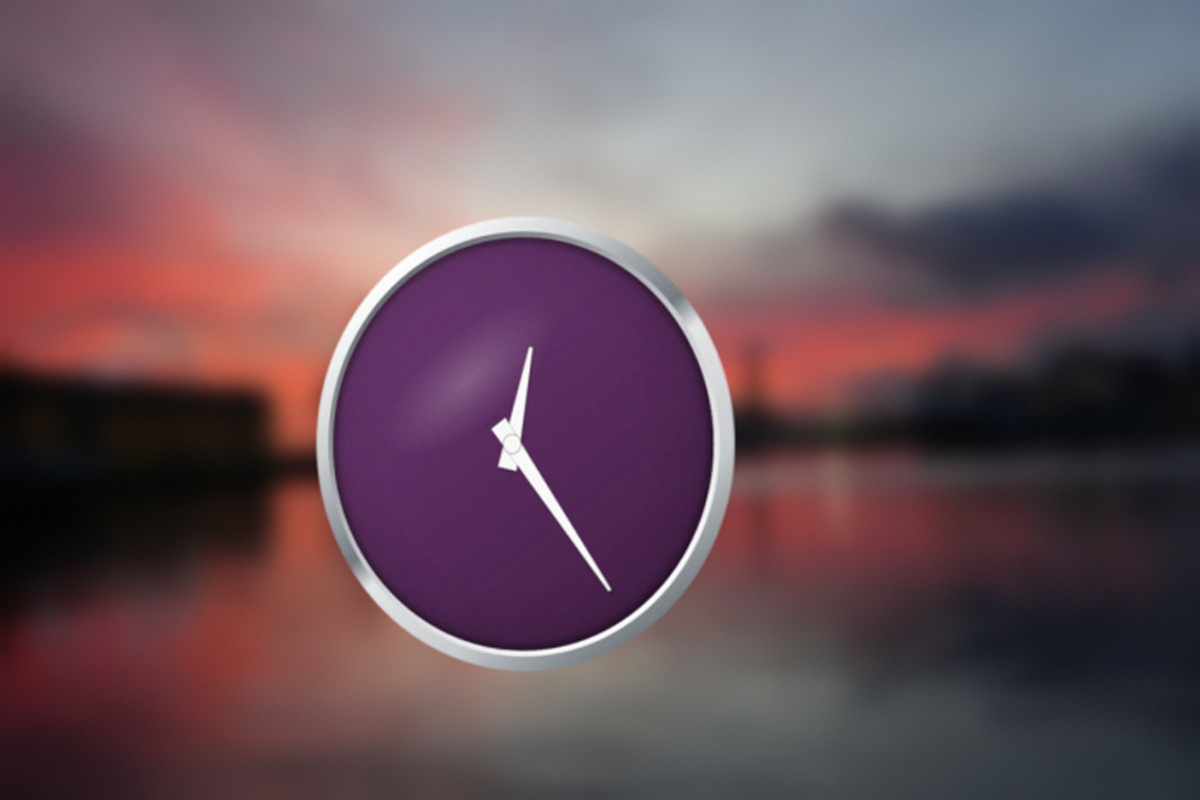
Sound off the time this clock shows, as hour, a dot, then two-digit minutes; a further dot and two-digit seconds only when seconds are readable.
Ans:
12.24
